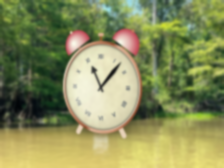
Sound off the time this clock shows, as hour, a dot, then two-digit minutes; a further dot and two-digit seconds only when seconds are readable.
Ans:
11.07
